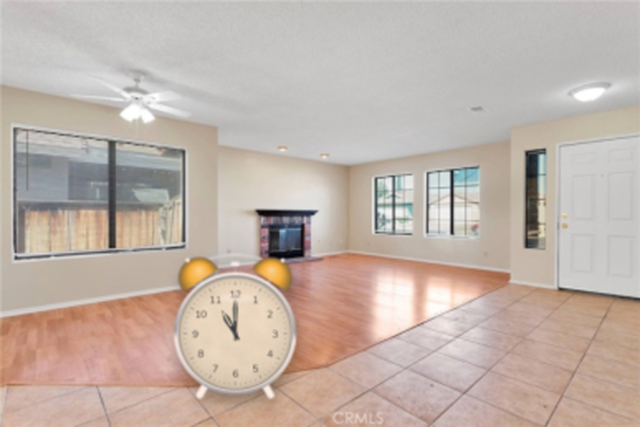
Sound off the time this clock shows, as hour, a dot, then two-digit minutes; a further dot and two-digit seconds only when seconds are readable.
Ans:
11.00
